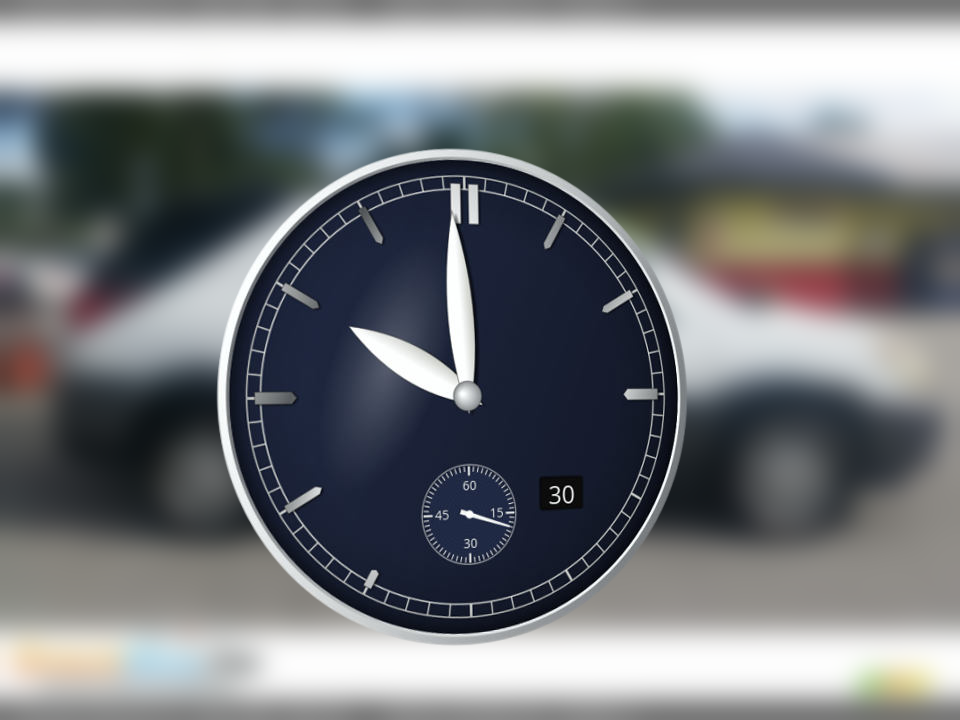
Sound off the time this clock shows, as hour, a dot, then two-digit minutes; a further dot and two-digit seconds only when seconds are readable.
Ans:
9.59.18
